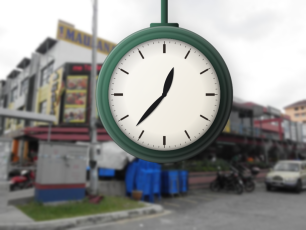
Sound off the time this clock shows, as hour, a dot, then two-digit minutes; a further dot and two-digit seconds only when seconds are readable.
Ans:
12.37
